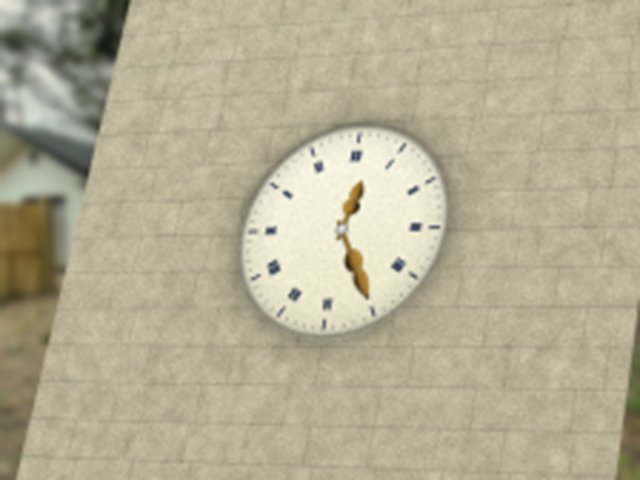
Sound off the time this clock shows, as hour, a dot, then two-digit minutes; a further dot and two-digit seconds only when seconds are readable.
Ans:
12.25
